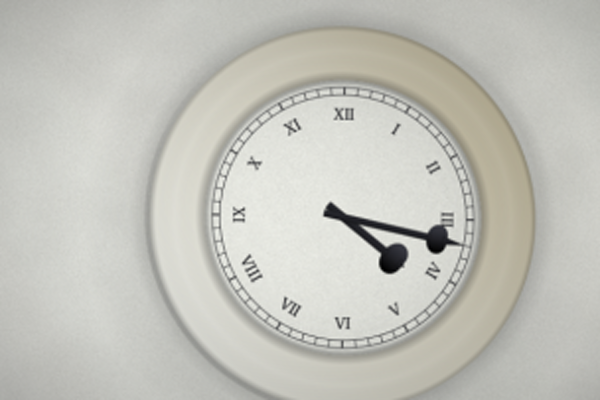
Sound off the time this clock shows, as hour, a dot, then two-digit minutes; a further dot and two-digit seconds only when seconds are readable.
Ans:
4.17
